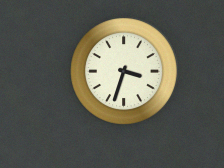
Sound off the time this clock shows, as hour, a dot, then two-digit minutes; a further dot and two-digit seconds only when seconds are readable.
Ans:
3.33
